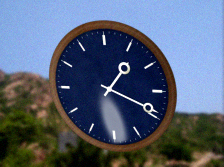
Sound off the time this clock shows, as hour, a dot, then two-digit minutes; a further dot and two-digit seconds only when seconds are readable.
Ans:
1.19
